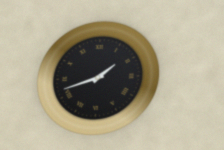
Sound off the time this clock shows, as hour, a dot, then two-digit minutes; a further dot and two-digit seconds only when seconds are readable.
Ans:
1.42
